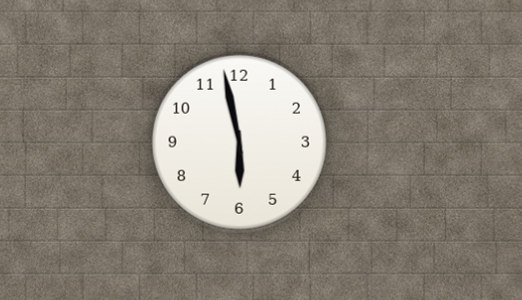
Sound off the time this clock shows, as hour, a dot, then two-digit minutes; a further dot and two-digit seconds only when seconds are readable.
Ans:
5.58
